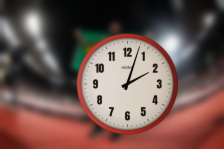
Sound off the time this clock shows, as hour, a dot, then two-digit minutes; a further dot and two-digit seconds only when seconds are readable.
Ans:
2.03
